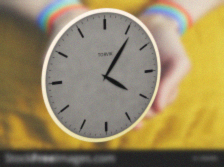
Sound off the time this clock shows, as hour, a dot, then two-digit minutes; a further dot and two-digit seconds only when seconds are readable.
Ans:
4.06
